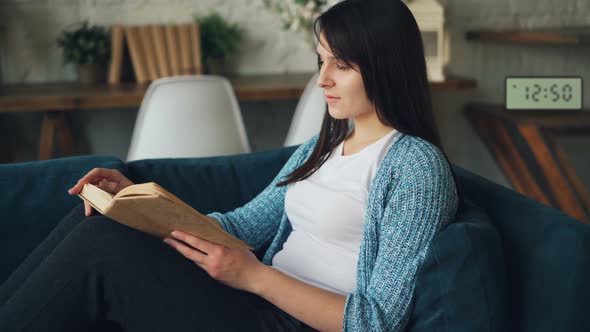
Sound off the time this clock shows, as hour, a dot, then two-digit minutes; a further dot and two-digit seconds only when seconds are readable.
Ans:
12.50
